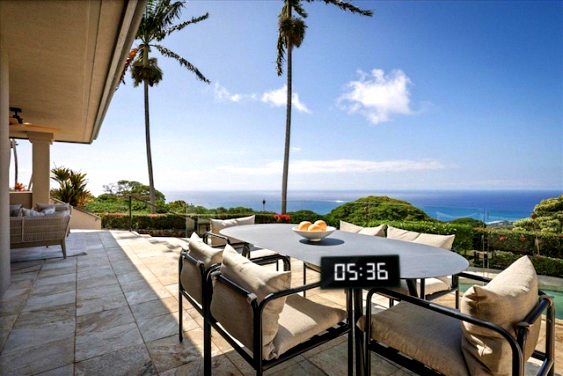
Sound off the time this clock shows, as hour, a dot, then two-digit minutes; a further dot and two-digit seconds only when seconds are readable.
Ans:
5.36
